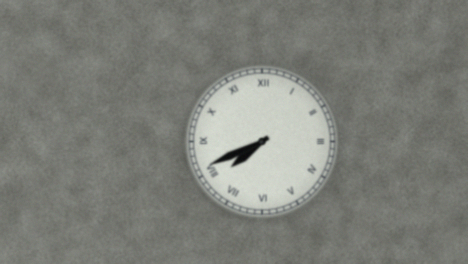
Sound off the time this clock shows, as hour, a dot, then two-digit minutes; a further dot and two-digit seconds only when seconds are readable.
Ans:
7.41
